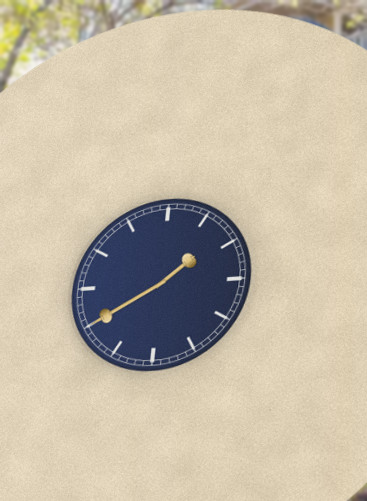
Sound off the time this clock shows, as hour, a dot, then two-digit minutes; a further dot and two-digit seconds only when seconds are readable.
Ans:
1.40
